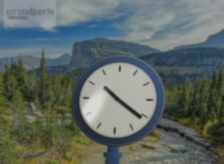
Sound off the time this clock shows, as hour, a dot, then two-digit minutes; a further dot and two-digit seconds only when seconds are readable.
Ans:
10.21
